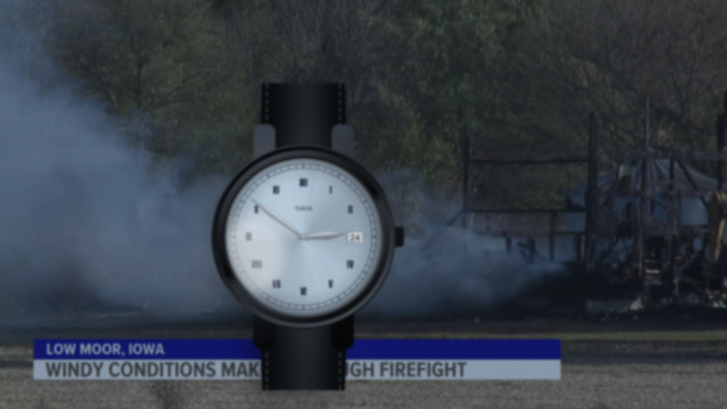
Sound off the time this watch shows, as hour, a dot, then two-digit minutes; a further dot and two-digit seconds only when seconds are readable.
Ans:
2.51
